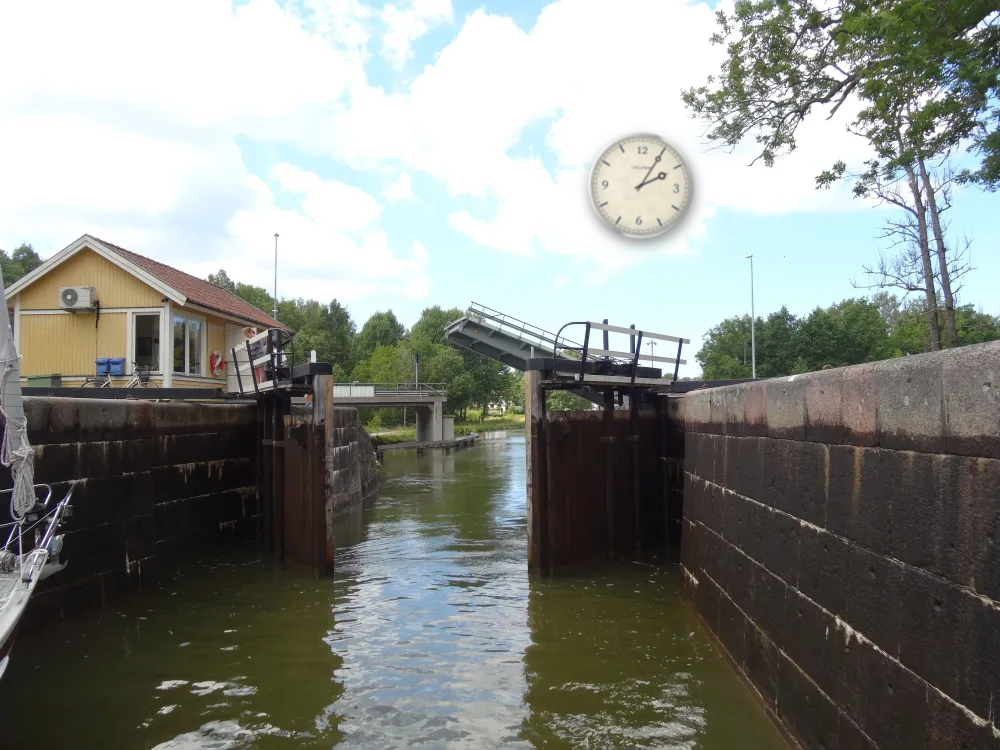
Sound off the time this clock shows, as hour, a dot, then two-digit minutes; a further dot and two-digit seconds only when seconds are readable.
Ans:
2.05
